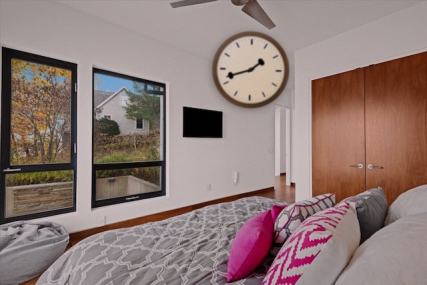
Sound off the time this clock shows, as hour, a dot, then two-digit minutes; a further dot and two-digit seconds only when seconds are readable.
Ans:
1.42
